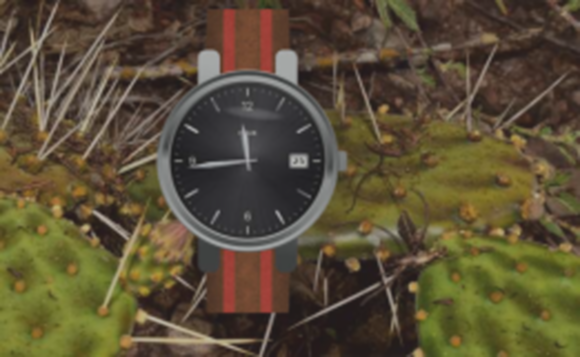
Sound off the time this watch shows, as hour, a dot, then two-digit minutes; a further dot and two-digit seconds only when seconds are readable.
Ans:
11.44
